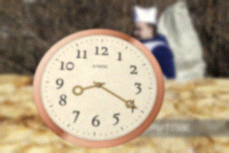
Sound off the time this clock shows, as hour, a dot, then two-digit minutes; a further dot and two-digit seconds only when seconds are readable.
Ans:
8.20
